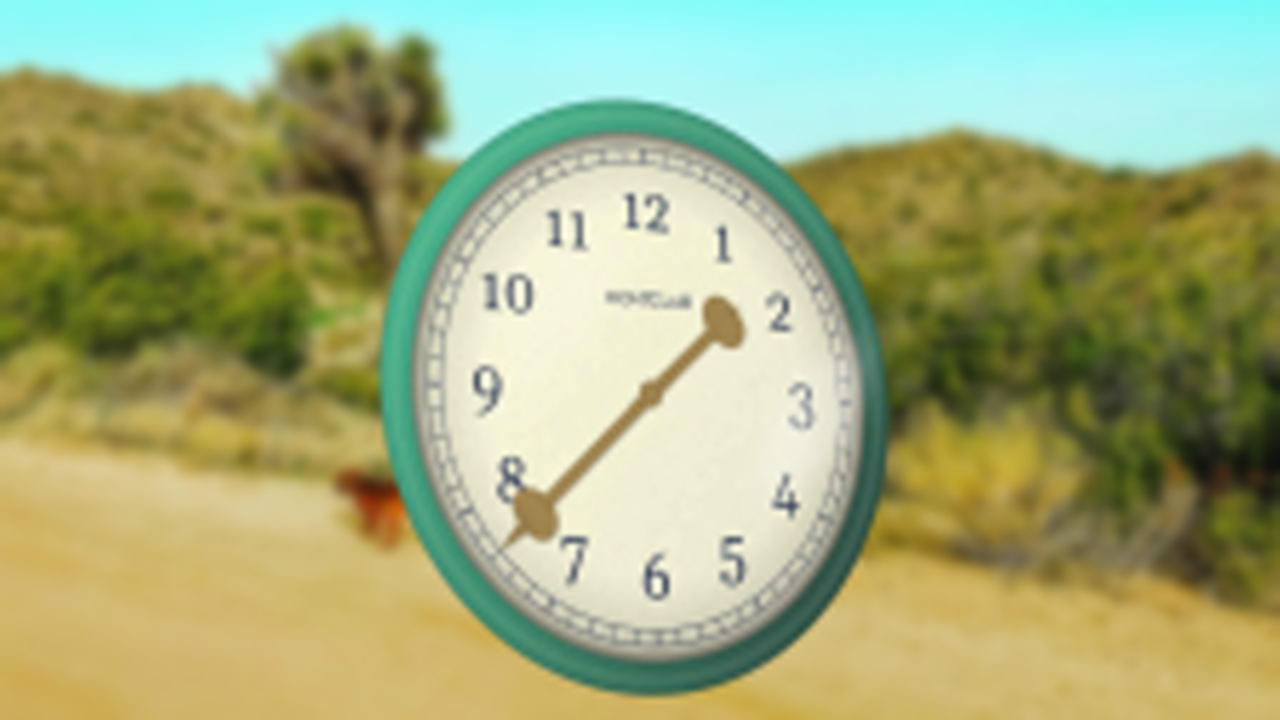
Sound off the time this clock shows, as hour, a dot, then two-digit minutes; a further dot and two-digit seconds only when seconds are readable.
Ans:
1.38
